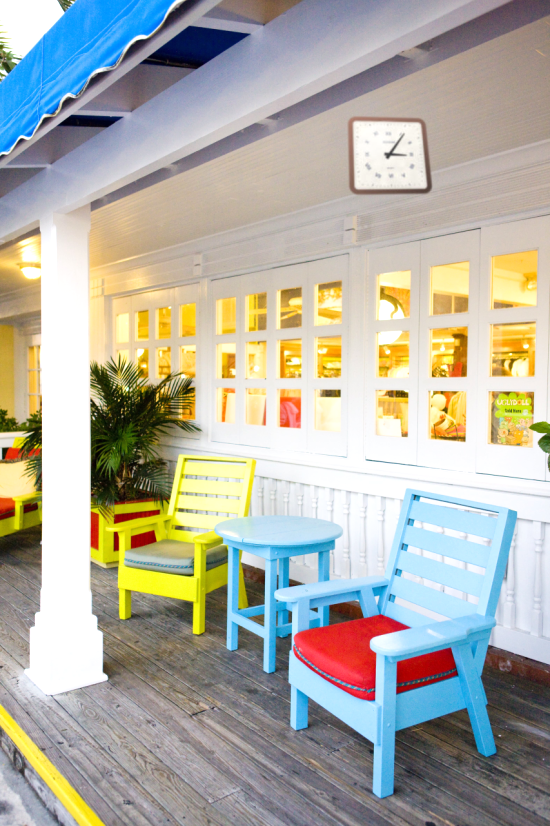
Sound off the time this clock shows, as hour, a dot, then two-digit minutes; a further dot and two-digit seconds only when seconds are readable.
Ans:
3.06
